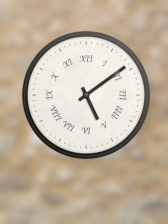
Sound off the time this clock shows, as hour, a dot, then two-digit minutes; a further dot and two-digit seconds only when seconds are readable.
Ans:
5.09
